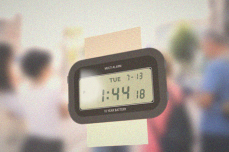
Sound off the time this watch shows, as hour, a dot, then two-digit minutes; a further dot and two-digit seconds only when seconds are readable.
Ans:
1.44.18
